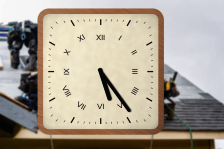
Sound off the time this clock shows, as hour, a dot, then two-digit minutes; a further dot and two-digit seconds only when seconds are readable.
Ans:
5.24
